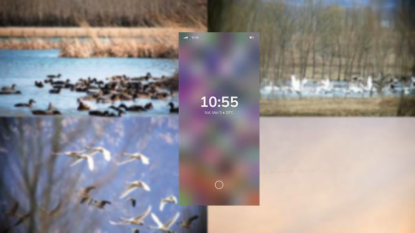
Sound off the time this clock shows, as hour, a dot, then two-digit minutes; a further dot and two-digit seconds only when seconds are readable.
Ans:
10.55
